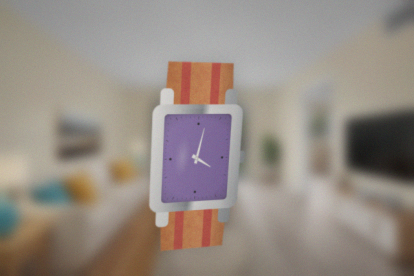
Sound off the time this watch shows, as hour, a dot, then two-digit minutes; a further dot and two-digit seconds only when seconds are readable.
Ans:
4.02
